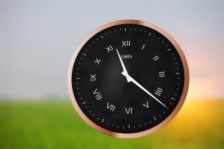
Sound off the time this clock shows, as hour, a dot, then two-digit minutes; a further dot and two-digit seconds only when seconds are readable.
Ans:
11.22
